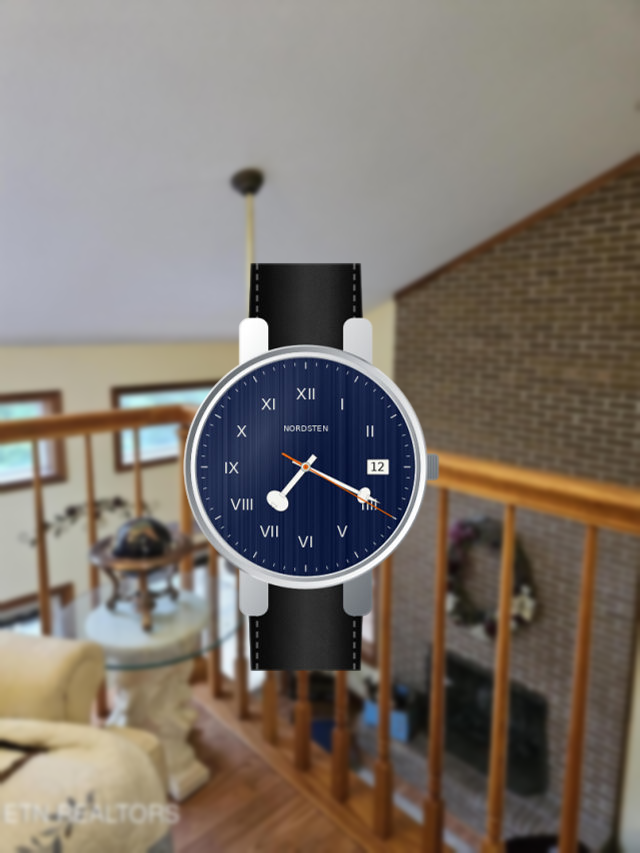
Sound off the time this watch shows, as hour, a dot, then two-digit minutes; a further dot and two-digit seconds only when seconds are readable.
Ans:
7.19.20
